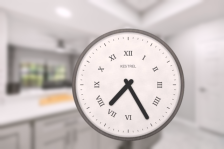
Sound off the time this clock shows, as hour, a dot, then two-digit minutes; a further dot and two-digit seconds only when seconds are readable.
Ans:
7.25
